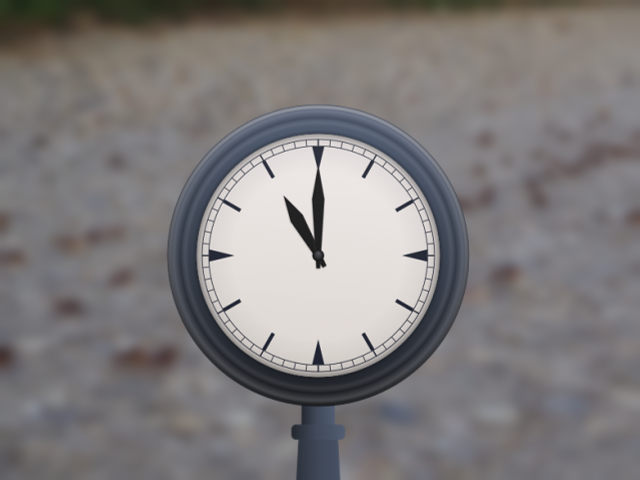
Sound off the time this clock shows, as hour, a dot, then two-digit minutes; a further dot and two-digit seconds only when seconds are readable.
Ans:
11.00
